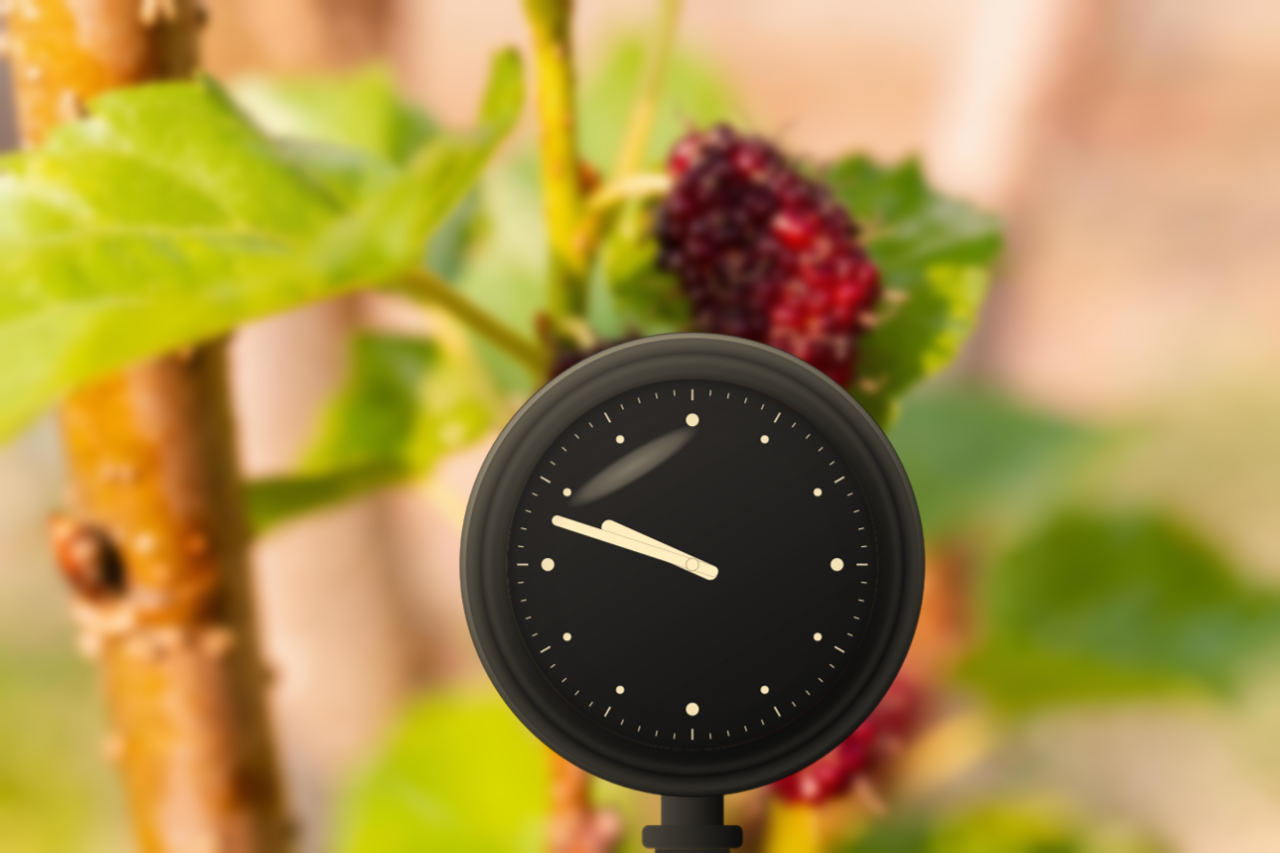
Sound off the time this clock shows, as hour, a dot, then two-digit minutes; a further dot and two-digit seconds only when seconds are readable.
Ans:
9.48
